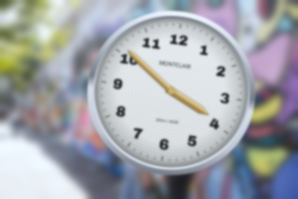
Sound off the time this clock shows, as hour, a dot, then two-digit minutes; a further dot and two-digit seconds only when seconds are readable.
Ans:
3.51
